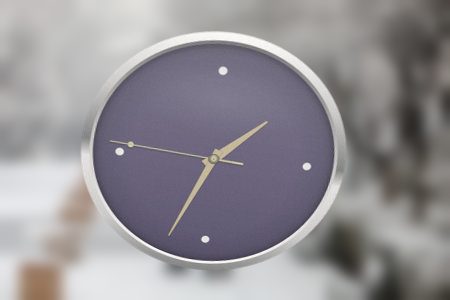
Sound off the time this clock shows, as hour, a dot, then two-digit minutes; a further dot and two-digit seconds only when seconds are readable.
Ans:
1.33.46
